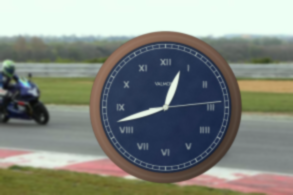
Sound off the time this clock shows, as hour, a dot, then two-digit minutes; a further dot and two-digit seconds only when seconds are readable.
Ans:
12.42.14
